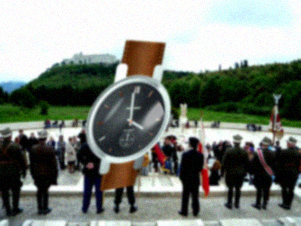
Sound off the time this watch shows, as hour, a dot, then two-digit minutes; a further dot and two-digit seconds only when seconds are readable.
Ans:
3.59
